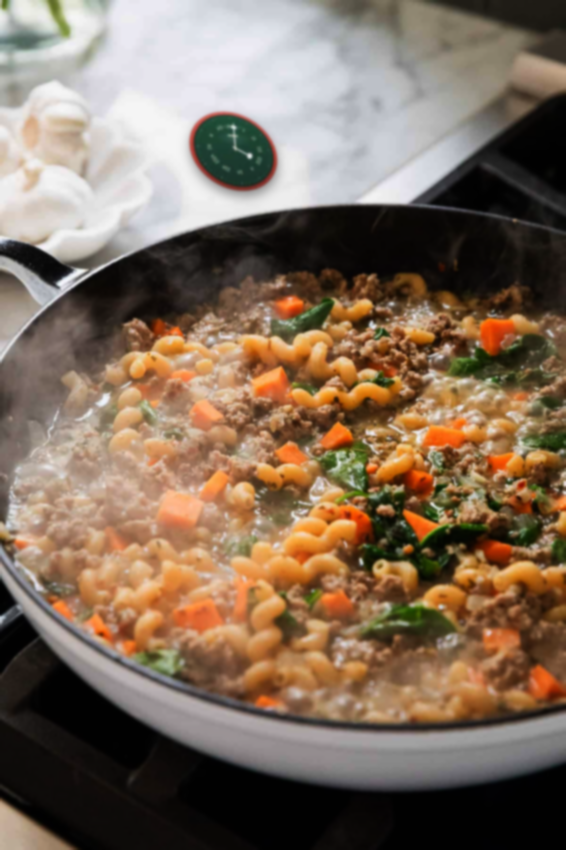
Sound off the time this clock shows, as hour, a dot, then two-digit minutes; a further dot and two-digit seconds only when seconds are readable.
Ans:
4.01
